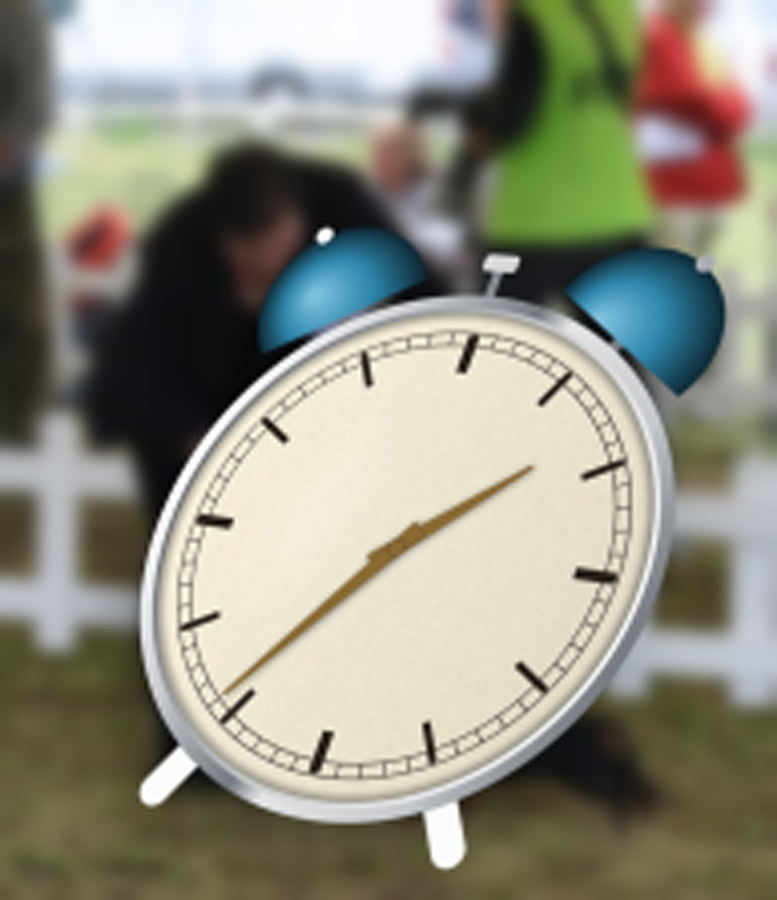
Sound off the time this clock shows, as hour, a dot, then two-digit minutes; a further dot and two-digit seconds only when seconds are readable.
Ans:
1.36
